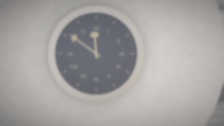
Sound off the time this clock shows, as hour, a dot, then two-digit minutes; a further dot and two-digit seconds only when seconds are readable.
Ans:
11.51
